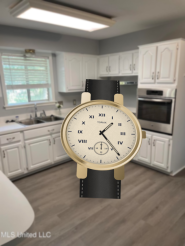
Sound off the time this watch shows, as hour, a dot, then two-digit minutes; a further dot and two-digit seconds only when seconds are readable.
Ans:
1.24
